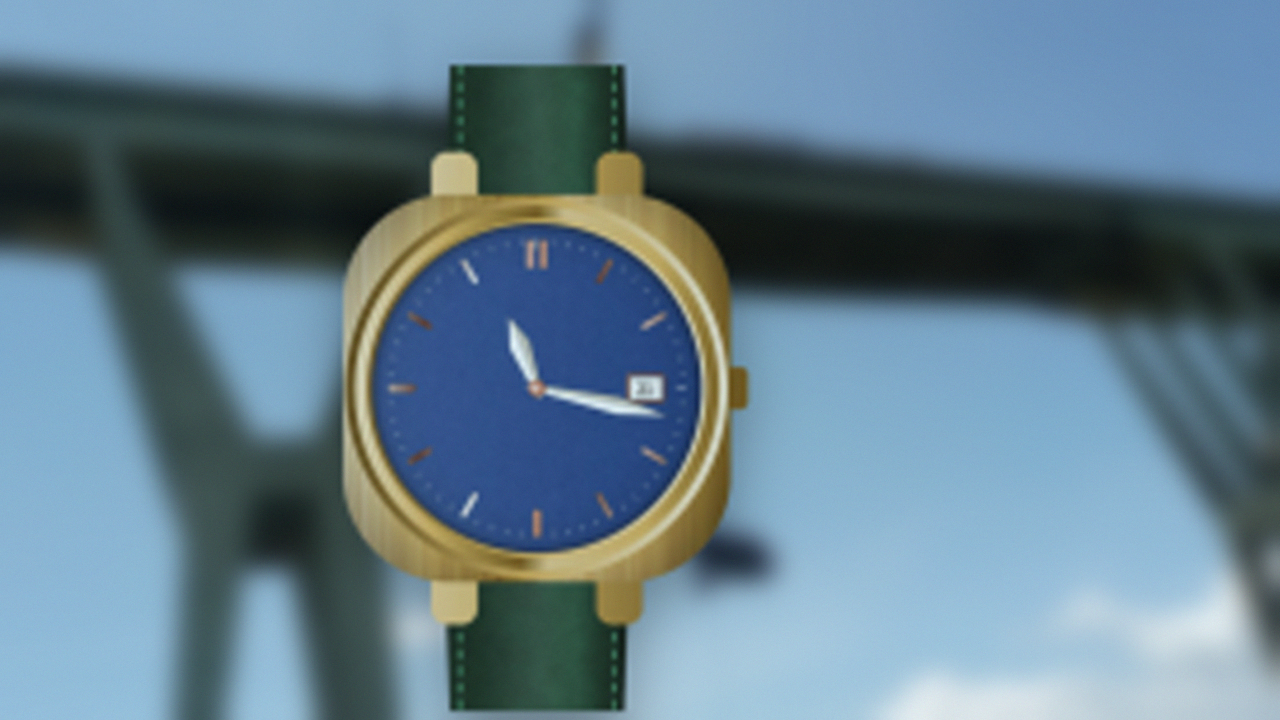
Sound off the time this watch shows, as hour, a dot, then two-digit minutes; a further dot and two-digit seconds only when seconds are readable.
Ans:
11.17
